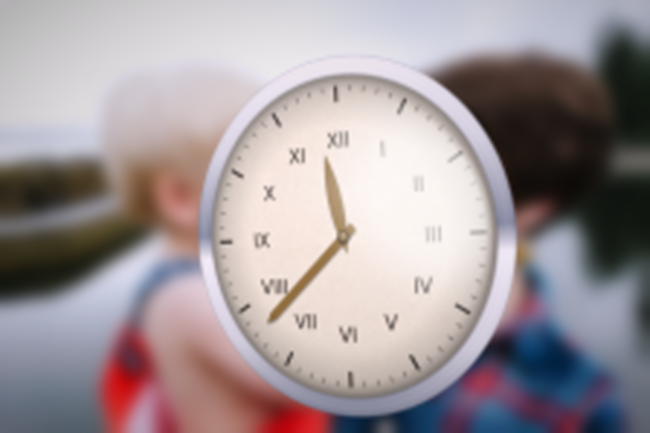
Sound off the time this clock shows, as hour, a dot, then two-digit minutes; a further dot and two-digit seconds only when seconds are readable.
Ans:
11.38
